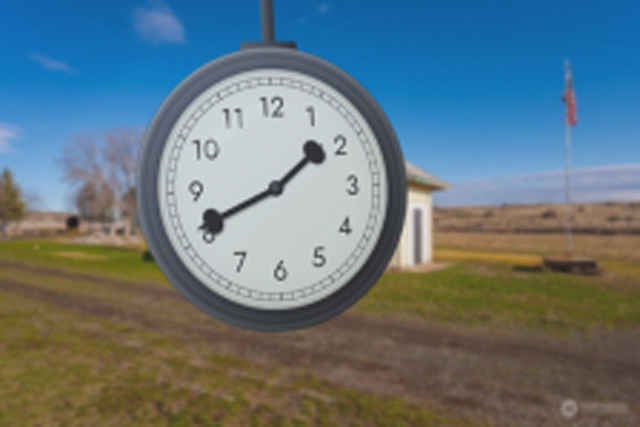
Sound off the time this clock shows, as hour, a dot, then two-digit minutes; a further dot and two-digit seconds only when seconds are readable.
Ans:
1.41
